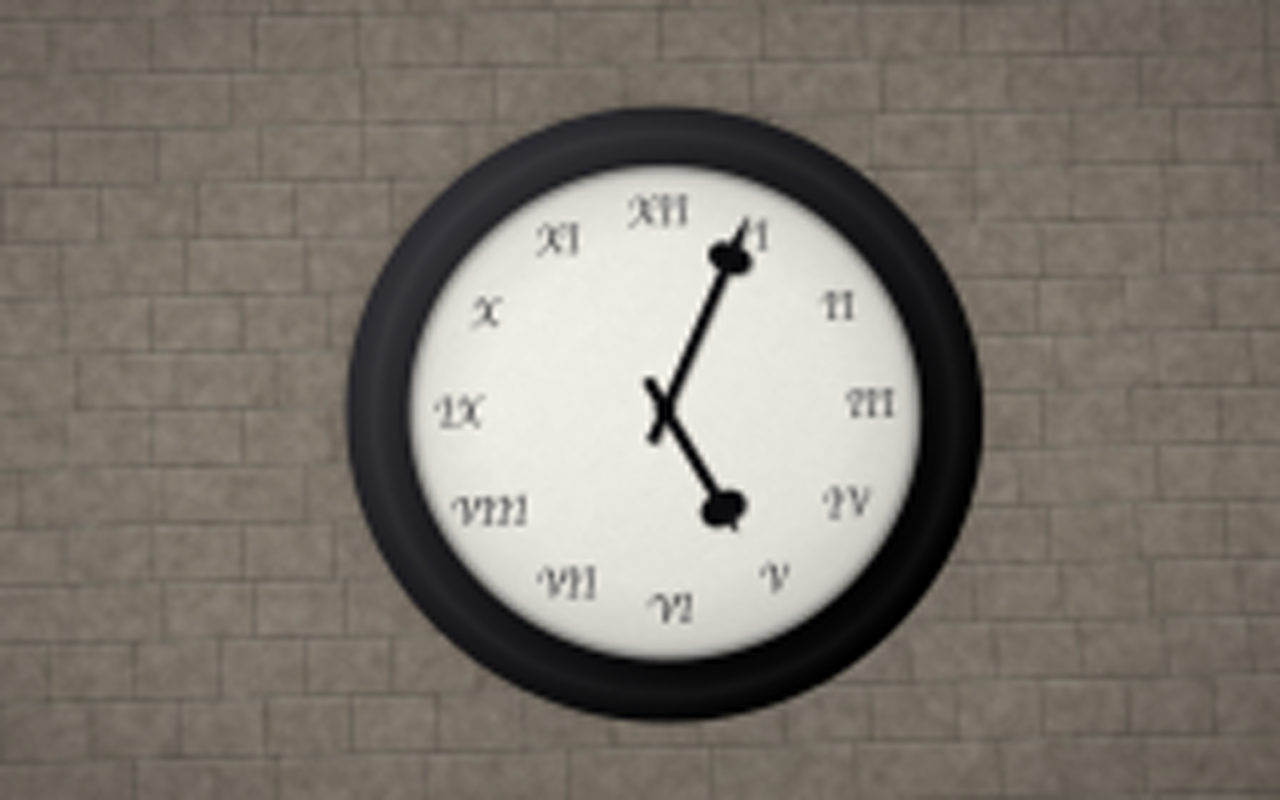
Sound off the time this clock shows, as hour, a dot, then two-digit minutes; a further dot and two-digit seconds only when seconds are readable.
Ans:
5.04
